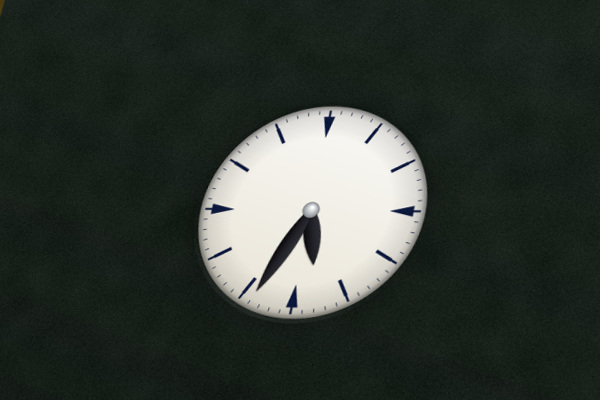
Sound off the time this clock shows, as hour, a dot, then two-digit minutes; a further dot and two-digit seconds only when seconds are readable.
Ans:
5.34
